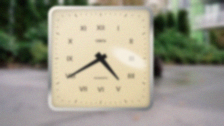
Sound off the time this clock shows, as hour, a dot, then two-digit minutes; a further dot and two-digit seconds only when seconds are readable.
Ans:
4.40
